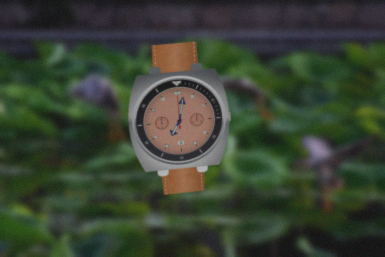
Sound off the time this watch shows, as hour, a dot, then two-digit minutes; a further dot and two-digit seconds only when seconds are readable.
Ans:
7.02
